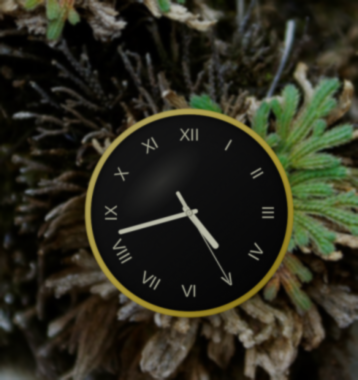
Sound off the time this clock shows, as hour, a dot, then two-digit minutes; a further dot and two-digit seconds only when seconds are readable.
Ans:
4.42.25
